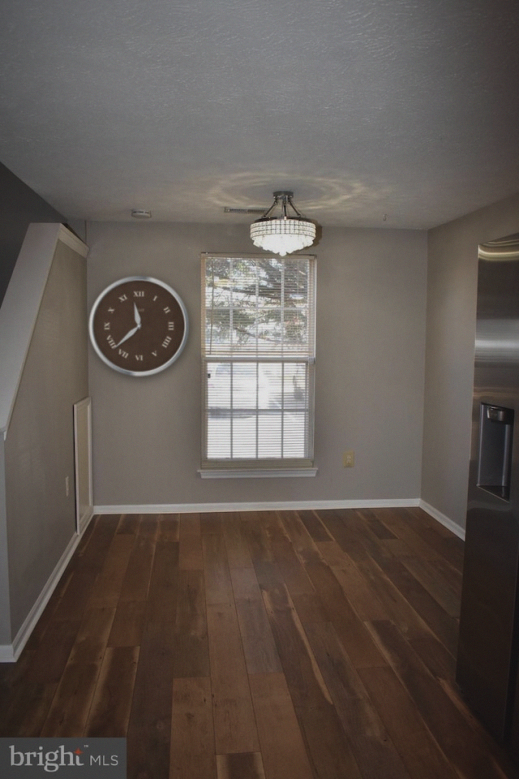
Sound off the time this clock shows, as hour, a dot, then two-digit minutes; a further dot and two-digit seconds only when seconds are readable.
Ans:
11.38
